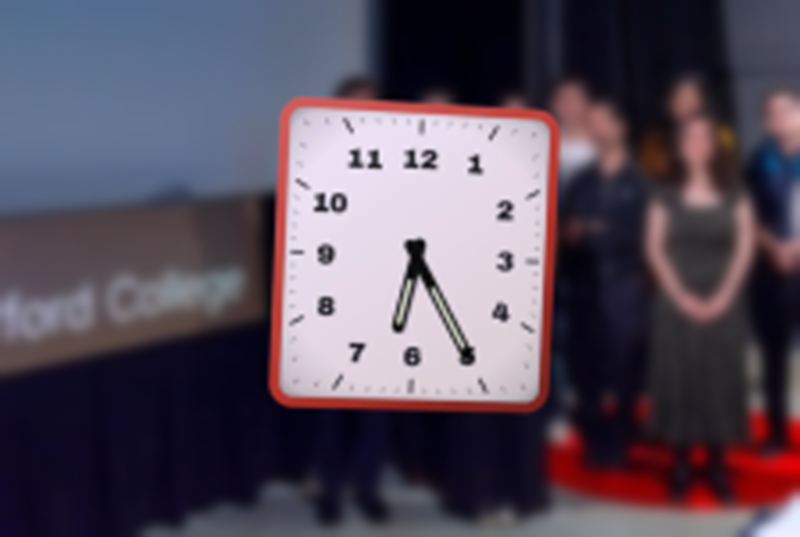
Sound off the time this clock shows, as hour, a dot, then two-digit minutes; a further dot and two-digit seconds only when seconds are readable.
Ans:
6.25
